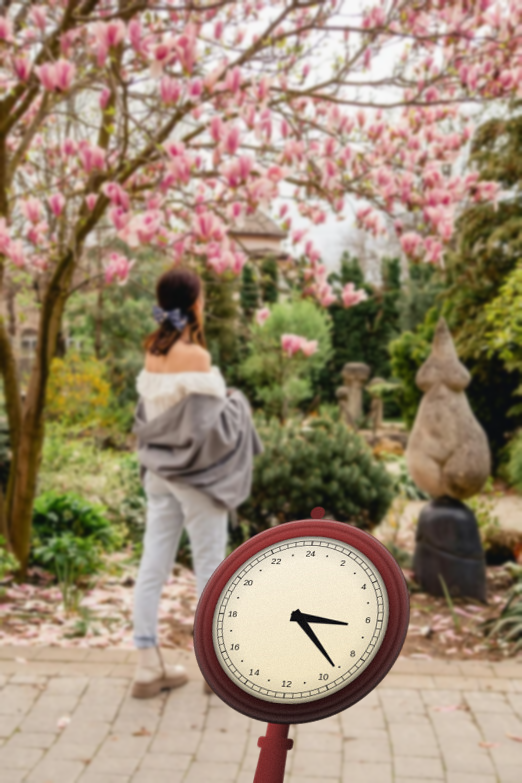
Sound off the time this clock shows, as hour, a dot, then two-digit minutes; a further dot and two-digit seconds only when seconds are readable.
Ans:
6.23
